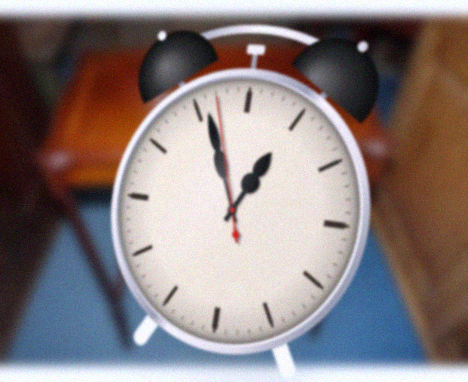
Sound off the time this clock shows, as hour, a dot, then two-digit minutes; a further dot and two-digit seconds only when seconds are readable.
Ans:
12.55.57
